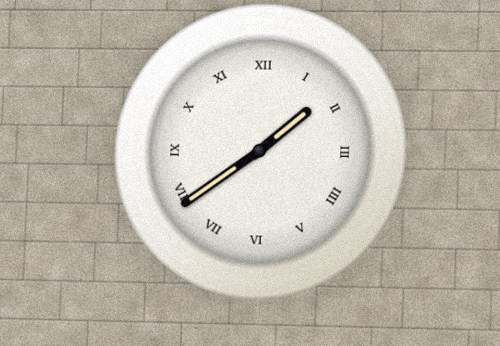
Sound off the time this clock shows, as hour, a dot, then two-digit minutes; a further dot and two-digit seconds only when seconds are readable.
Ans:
1.39
